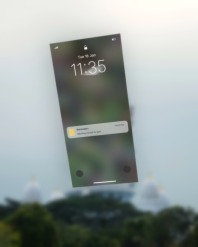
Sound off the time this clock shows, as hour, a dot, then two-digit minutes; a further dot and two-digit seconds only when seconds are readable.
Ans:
11.35
